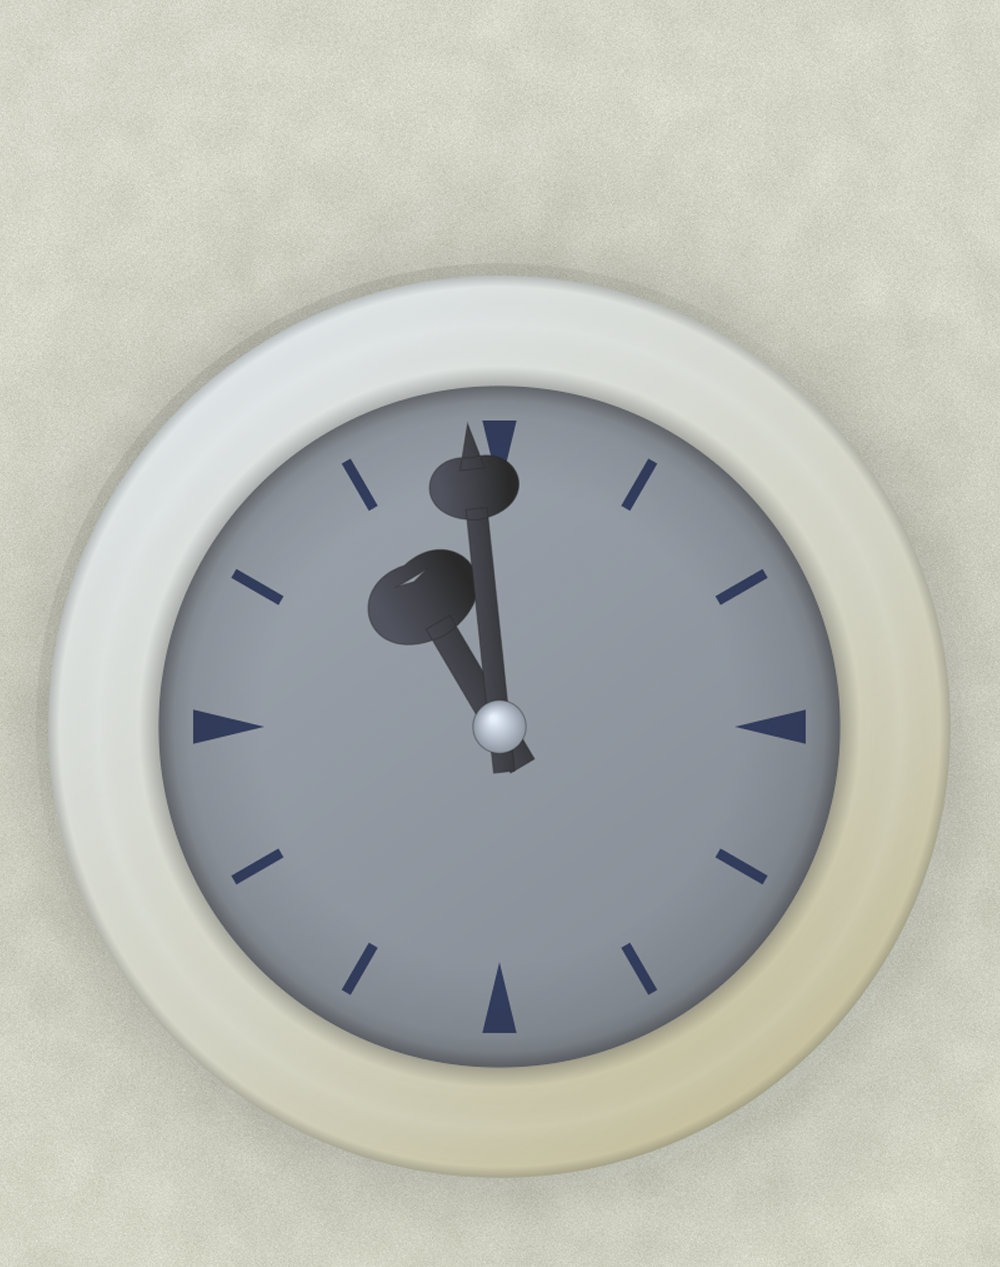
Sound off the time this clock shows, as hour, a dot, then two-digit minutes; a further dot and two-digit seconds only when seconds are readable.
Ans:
10.59
